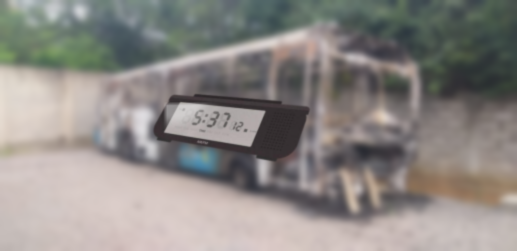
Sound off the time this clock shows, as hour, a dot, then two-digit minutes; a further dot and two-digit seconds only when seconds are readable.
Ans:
5.37.12
